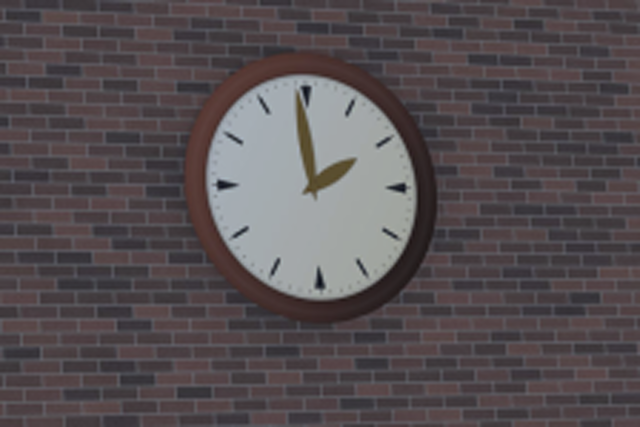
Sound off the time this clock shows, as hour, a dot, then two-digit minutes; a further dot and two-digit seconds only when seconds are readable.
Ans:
1.59
